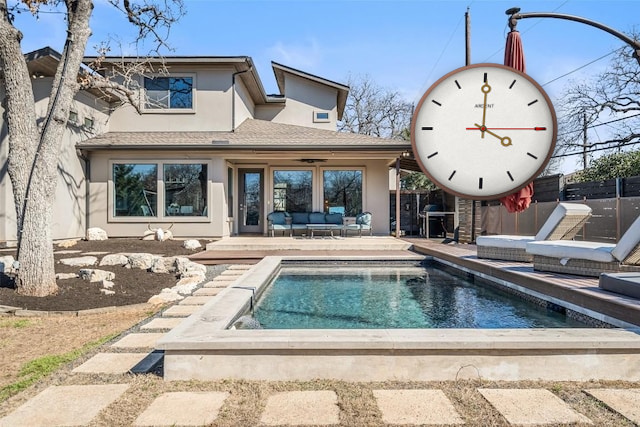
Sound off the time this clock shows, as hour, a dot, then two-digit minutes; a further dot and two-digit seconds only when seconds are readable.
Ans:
4.00.15
